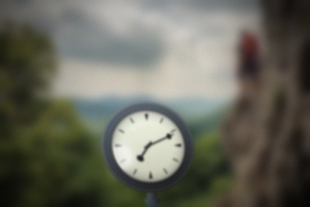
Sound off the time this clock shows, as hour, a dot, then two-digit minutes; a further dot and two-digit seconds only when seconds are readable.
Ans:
7.11
